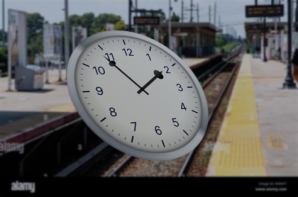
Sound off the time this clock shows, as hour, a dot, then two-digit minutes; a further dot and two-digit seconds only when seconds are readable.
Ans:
1.54
